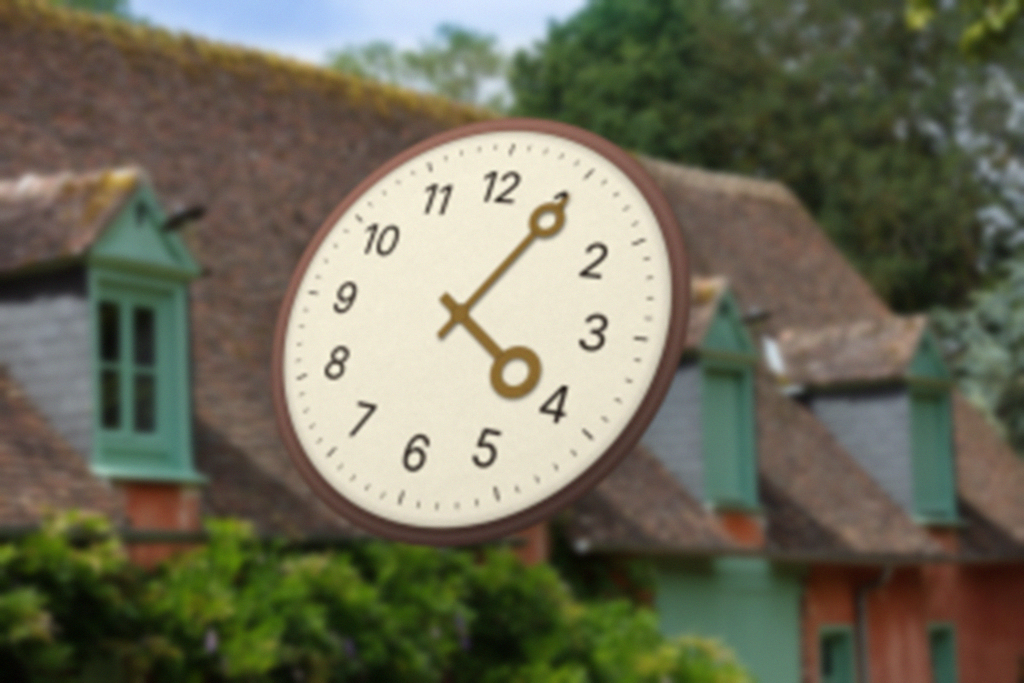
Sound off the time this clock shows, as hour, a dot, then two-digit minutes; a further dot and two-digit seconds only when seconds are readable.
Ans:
4.05
